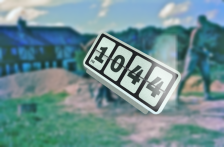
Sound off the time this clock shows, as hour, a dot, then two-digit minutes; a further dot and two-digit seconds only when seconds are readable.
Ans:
10.44
